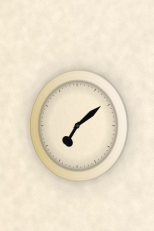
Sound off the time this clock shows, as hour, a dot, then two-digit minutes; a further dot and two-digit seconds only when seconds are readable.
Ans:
7.09
